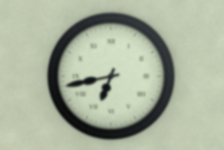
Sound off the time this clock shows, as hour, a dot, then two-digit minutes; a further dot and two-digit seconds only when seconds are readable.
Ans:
6.43
